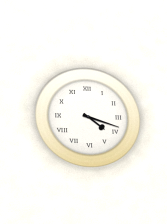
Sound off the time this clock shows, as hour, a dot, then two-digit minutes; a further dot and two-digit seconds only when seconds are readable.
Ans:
4.18
